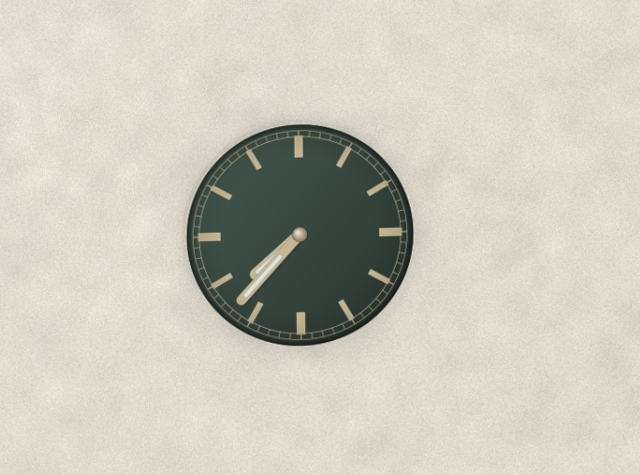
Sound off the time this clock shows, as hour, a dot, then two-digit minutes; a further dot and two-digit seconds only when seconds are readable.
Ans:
7.37
